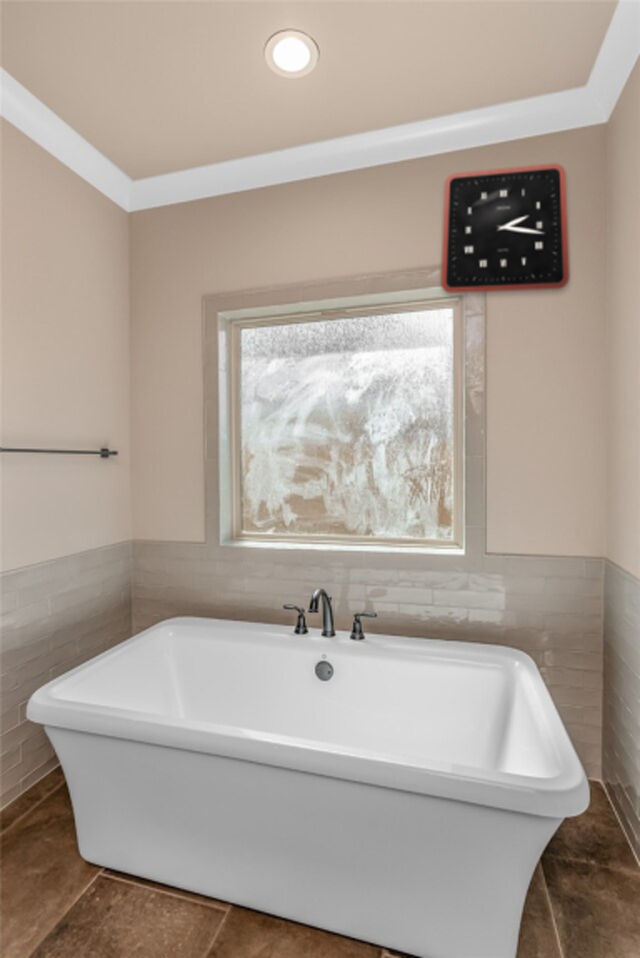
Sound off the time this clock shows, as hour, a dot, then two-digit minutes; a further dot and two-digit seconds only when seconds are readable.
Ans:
2.17
